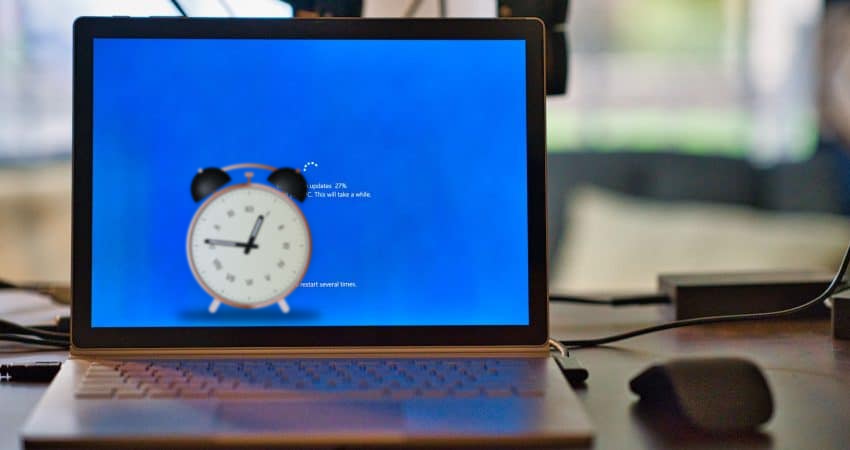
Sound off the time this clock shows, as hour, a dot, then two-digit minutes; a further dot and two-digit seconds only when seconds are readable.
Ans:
12.46
